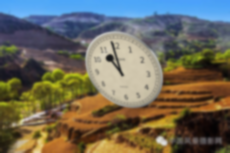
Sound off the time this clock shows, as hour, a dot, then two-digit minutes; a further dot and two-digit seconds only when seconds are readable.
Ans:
10.59
